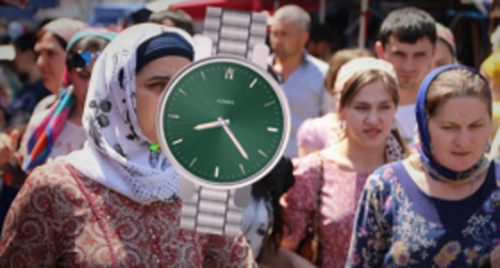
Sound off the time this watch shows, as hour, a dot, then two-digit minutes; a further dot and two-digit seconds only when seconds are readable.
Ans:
8.23
